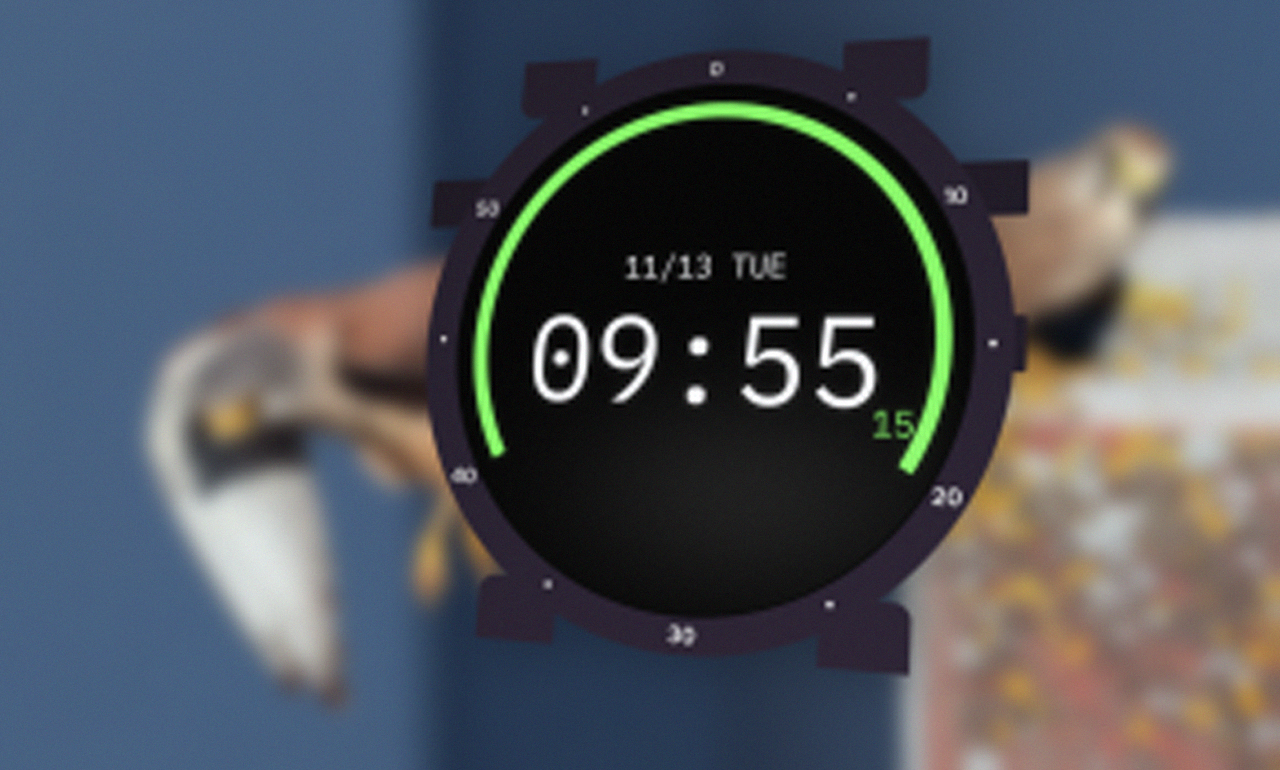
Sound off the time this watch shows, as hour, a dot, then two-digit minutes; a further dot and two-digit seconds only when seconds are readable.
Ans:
9.55.15
